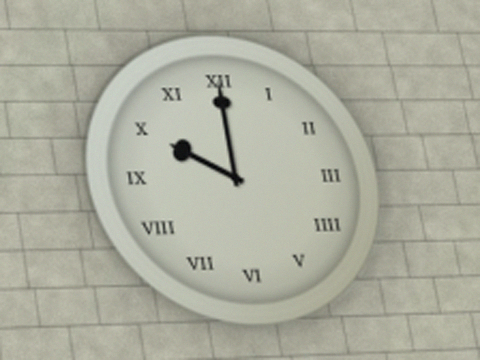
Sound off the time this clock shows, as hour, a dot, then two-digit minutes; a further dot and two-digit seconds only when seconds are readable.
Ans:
10.00
